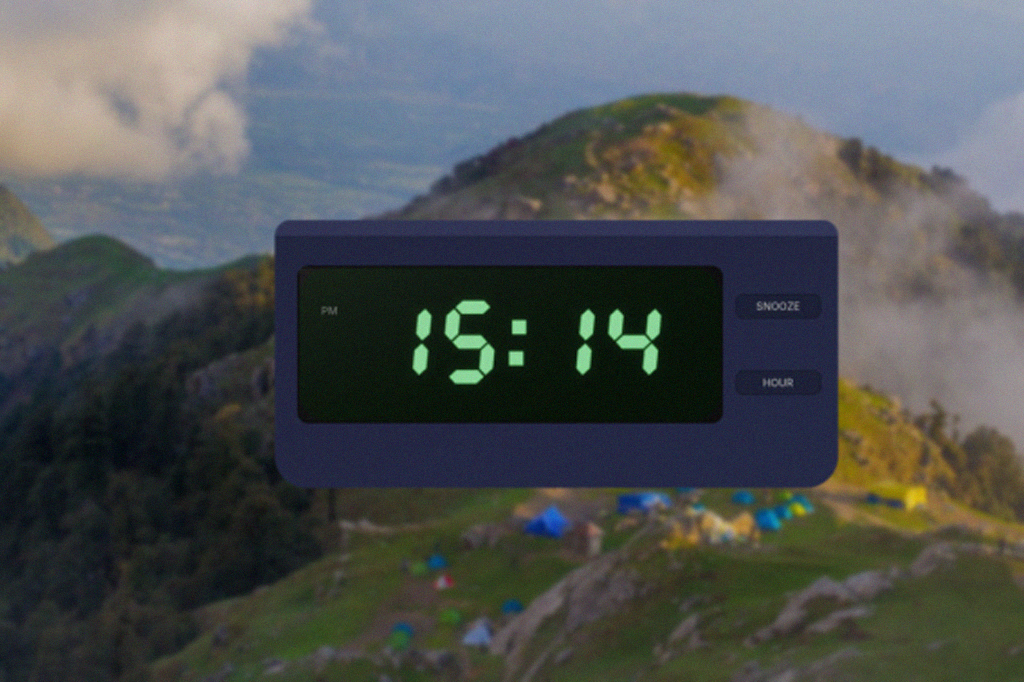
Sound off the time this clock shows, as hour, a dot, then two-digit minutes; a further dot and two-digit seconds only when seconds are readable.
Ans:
15.14
